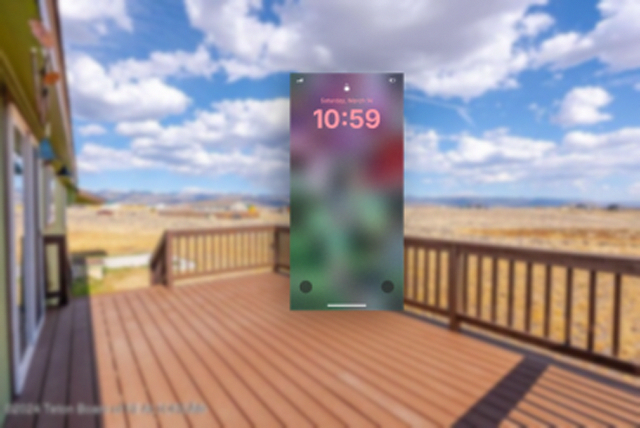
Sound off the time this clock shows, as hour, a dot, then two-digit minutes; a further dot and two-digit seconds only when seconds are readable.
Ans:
10.59
